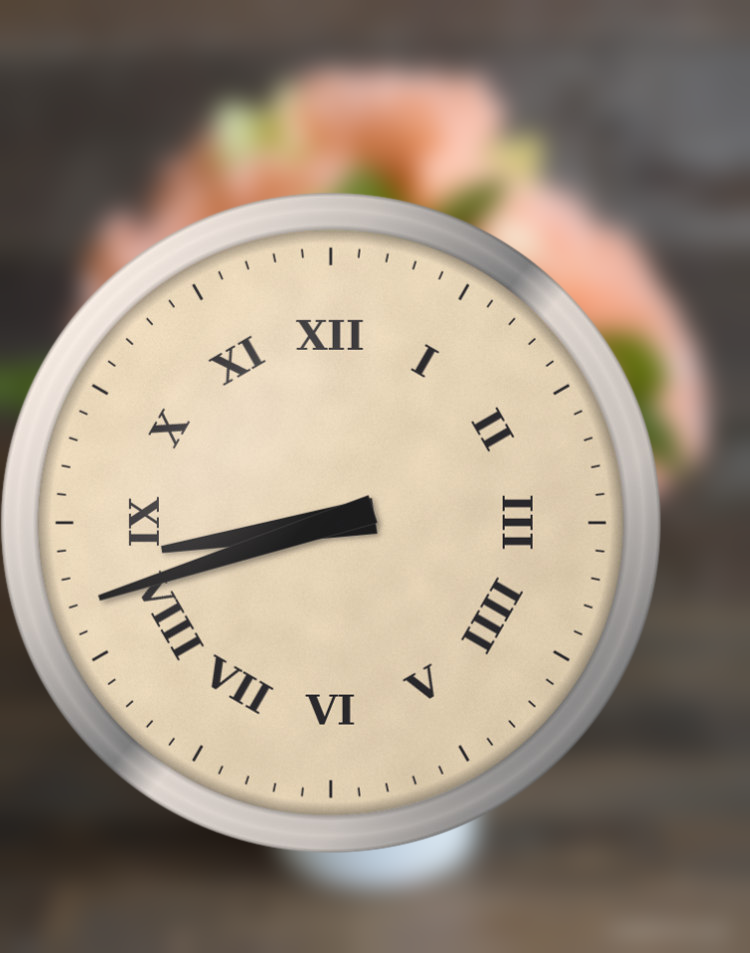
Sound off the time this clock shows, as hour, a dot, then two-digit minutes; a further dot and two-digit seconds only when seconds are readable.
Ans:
8.42
